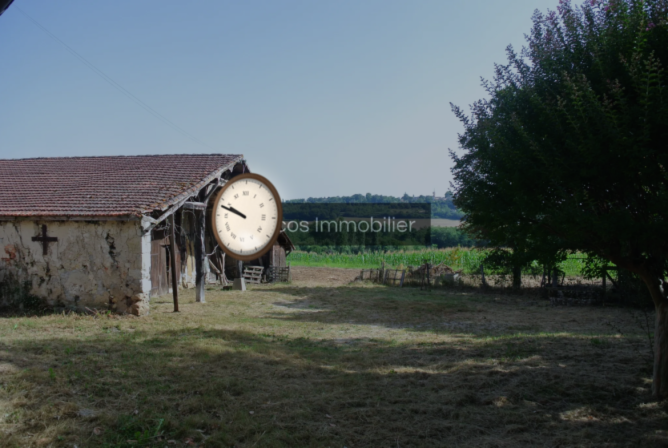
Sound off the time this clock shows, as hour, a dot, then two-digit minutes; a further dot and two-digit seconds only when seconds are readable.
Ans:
9.48
